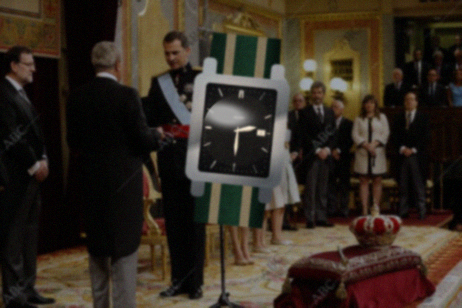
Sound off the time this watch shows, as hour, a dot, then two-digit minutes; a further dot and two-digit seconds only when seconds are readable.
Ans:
2.30
